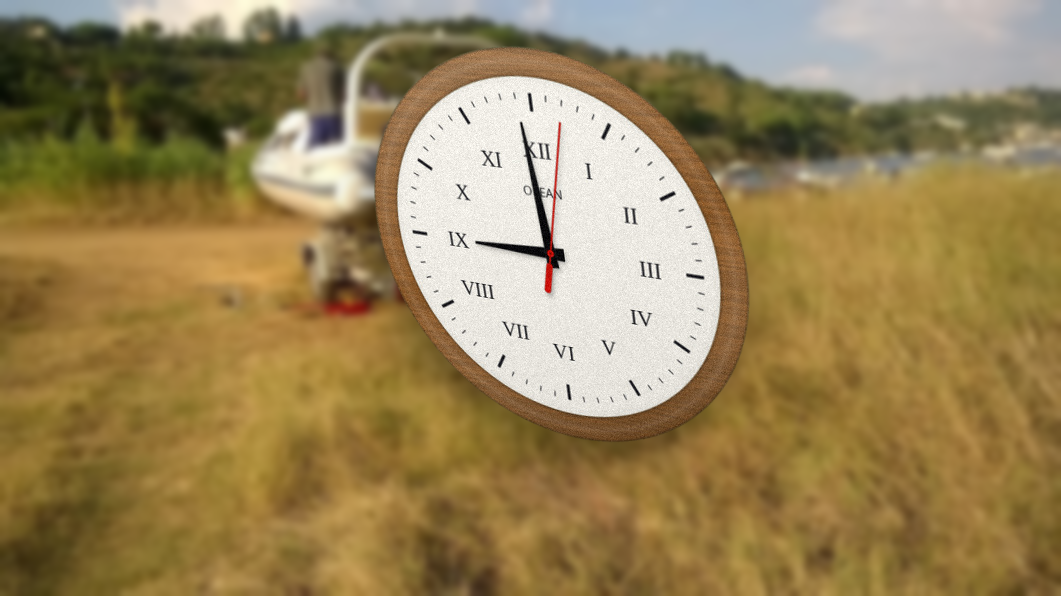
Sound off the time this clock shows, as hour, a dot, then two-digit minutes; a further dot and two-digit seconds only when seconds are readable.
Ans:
8.59.02
